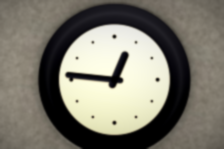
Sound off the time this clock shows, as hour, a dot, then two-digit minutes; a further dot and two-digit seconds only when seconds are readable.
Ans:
12.46
